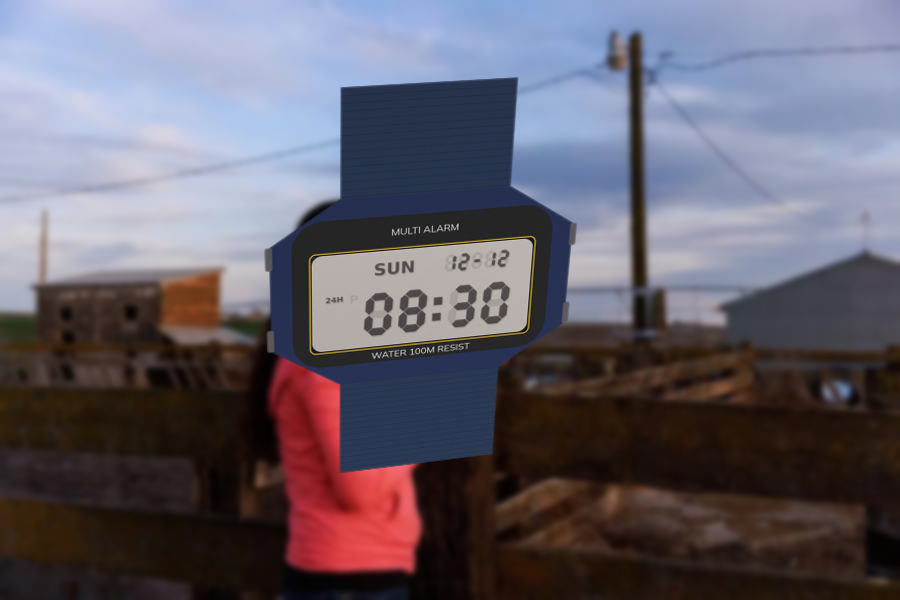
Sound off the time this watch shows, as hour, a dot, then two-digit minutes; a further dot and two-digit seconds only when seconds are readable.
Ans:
8.30
